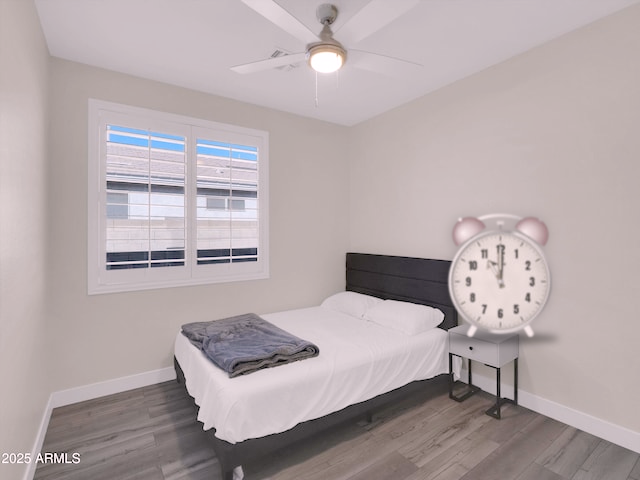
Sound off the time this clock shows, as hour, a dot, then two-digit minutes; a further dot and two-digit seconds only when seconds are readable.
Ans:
11.00
